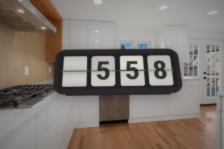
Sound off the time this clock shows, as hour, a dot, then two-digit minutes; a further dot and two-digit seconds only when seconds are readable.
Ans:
5.58
